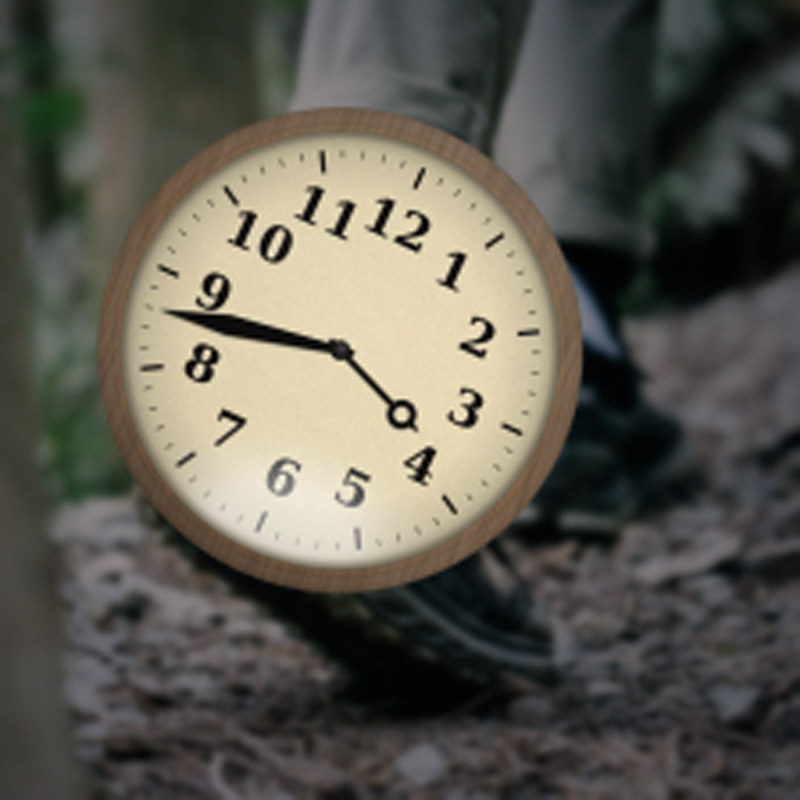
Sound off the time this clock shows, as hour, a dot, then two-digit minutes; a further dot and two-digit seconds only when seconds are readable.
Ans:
3.43
